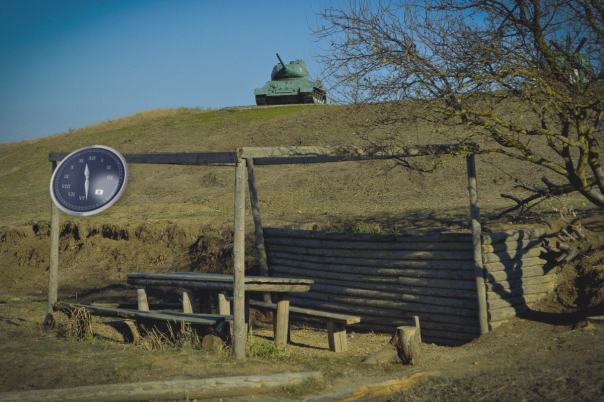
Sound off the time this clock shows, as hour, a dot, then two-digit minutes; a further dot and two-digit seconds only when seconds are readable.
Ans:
11.28
